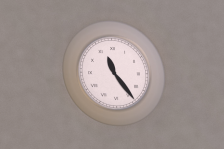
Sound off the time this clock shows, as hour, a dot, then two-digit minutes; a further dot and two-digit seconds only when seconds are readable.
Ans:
11.24
